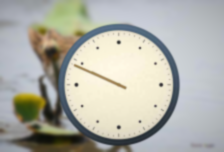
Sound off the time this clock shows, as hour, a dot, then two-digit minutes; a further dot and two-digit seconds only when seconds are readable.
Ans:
9.49
